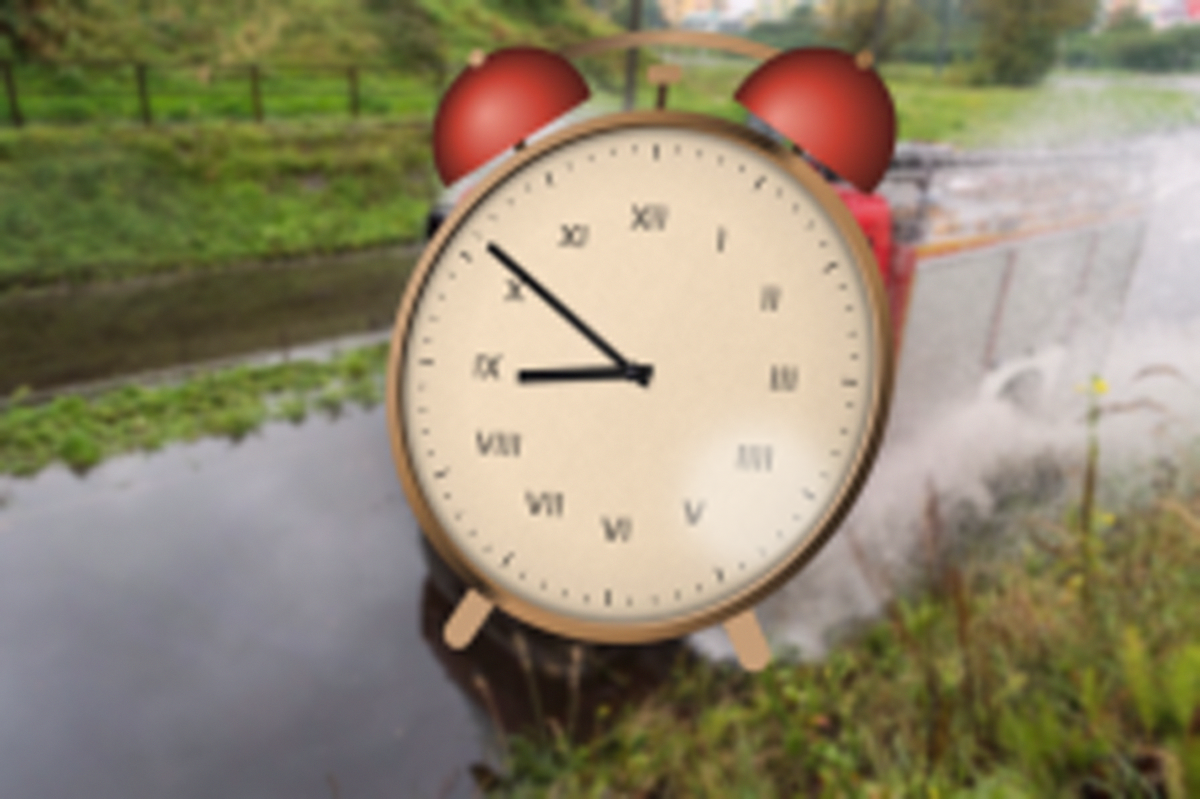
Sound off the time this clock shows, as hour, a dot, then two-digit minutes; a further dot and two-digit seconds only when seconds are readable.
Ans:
8.51
